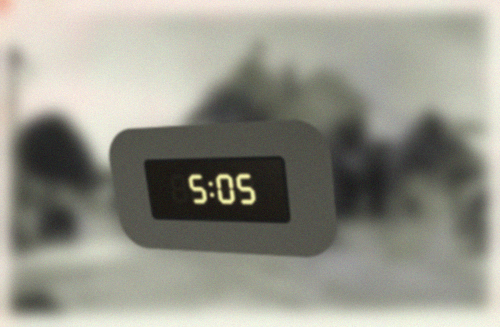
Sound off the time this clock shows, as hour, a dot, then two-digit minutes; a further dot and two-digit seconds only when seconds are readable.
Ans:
5.05
